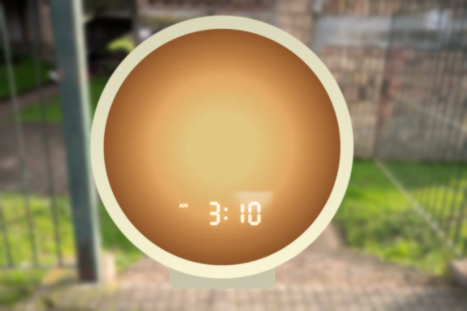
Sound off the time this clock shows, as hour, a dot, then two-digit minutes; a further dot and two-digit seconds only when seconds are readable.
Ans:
3.10
